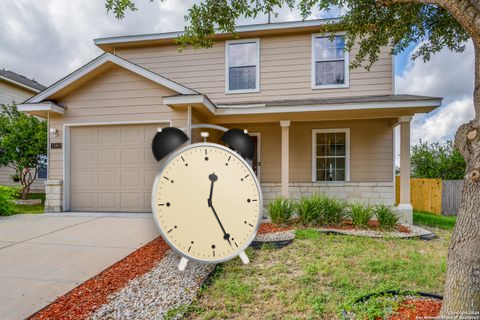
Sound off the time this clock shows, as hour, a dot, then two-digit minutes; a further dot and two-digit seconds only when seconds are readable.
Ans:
12.26
